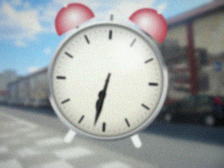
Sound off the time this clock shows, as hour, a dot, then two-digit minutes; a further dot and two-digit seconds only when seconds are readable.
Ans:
6.32
